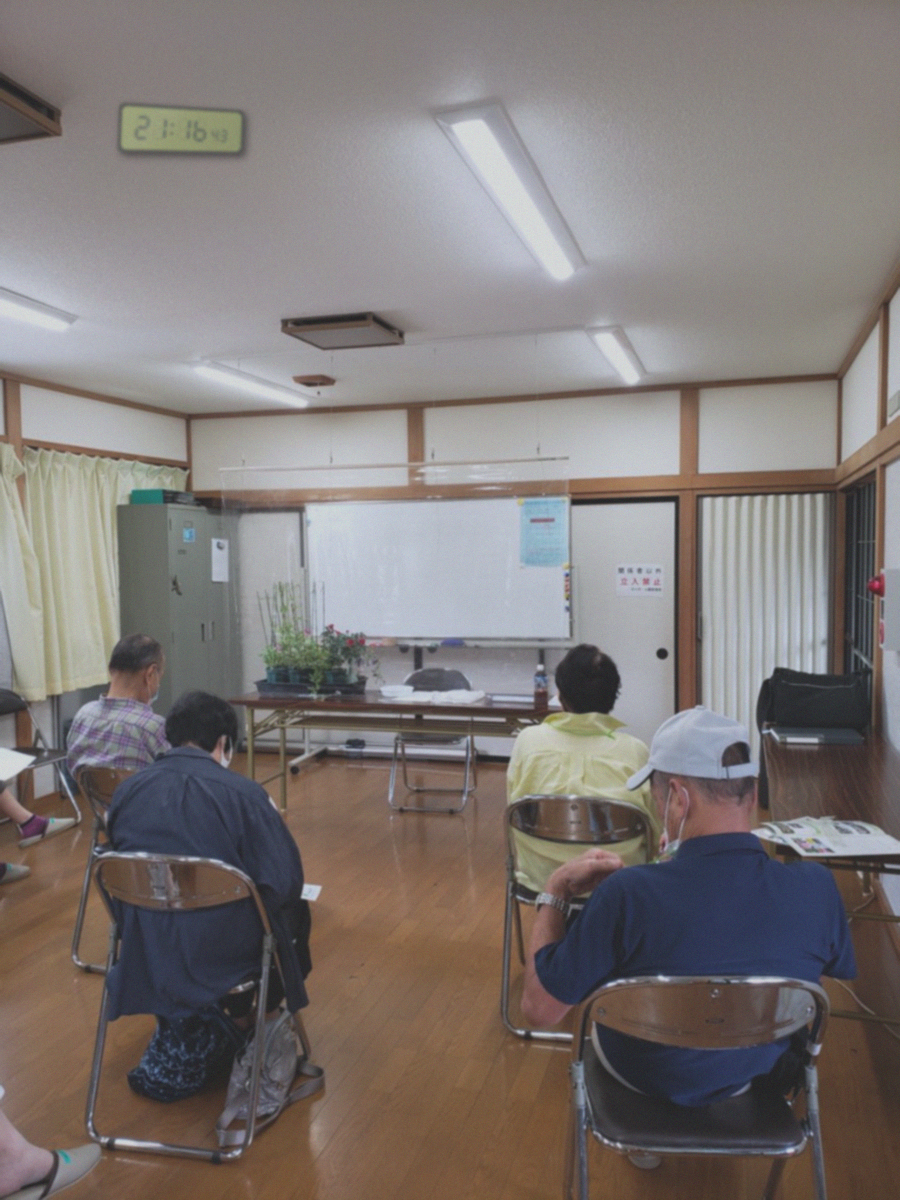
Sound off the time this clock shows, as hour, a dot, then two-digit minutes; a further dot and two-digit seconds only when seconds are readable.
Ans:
21.16
